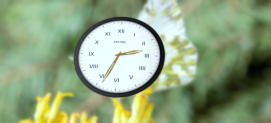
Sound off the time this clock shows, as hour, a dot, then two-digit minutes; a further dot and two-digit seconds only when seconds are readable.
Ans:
2.34
